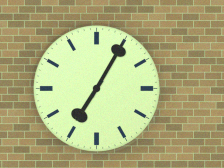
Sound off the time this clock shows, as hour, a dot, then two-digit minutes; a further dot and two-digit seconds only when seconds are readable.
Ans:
7.05
